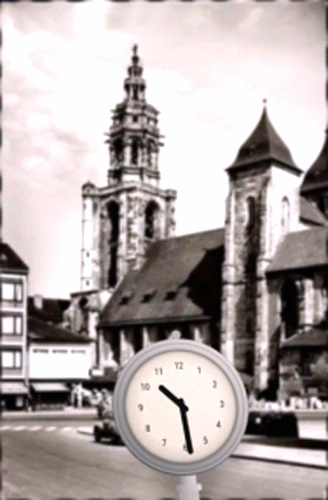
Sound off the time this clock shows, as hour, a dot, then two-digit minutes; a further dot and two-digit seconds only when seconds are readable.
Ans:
10.29
